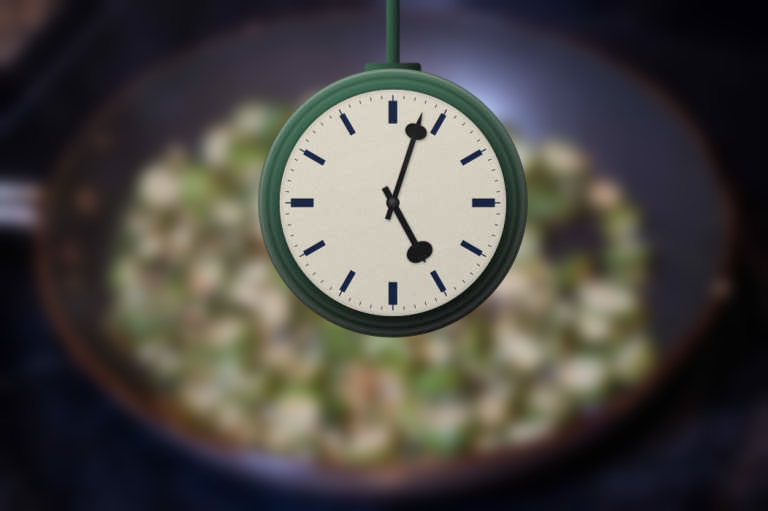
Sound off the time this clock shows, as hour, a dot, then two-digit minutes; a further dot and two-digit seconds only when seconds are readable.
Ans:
5.03
